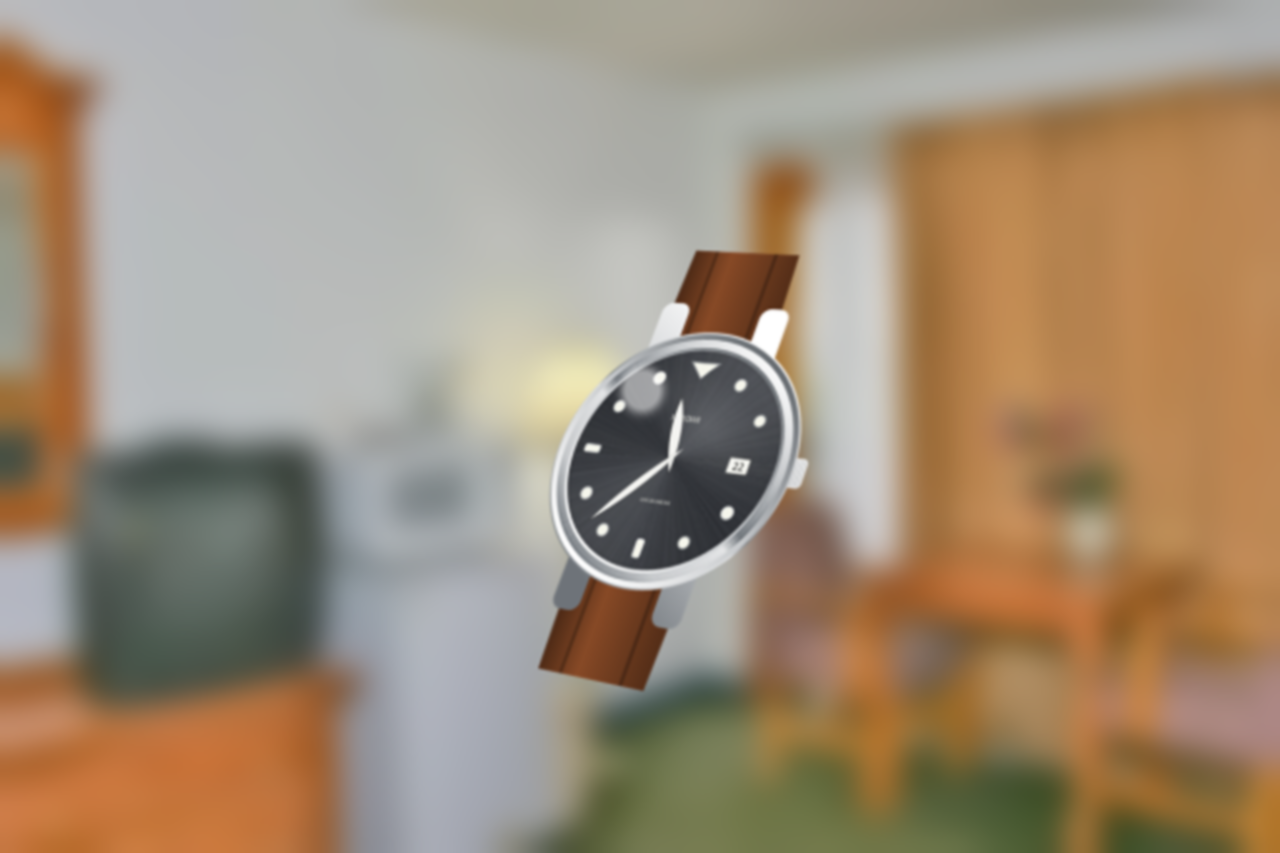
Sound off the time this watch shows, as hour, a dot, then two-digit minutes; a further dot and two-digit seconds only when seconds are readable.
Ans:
11.37
